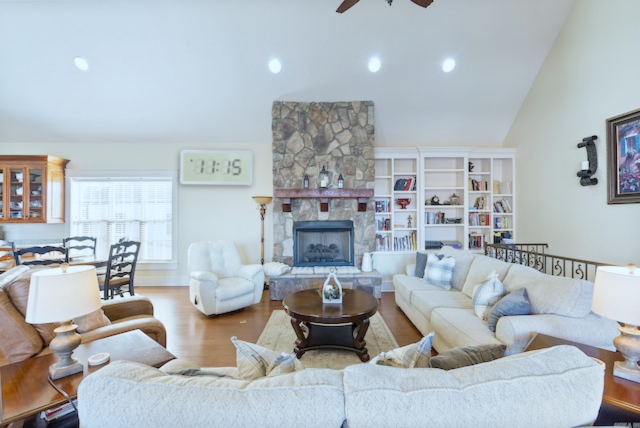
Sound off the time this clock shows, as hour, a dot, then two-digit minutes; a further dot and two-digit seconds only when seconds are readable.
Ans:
11.15
